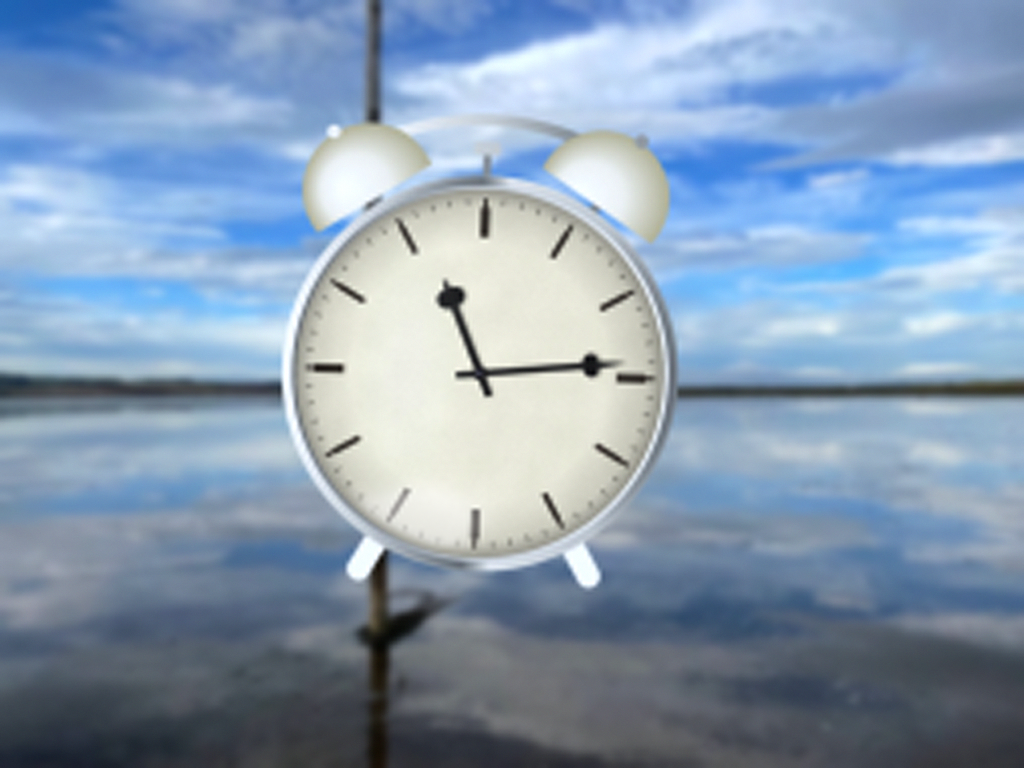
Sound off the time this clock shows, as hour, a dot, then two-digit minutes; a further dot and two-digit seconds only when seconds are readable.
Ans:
11.14
